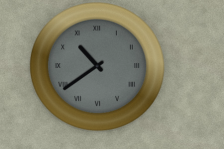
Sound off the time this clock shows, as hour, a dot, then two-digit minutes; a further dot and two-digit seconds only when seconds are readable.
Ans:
10.39
